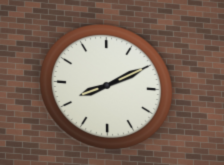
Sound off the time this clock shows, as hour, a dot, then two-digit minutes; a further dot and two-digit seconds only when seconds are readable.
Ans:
8.10
